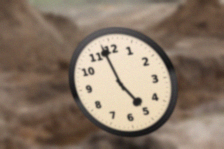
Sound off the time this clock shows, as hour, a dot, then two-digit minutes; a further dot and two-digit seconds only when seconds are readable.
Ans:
4.58
